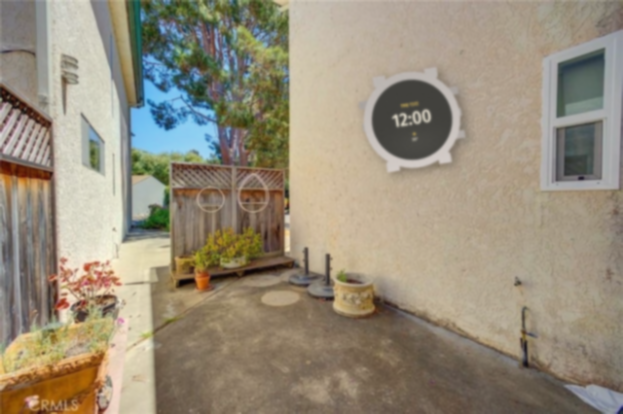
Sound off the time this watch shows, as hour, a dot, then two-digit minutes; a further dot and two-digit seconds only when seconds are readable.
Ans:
12.00
